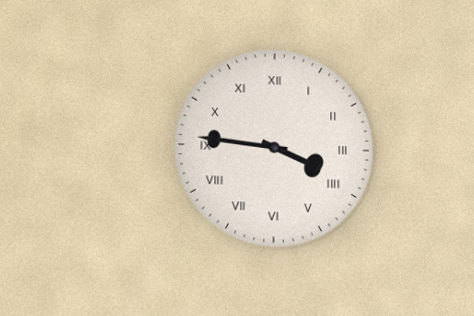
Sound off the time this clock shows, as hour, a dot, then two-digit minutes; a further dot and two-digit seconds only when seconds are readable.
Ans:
3.46
